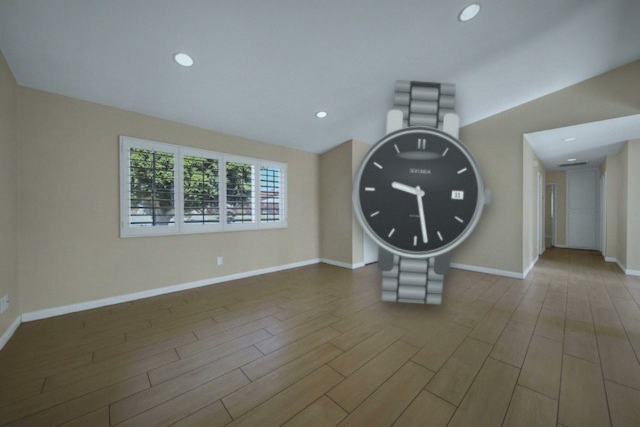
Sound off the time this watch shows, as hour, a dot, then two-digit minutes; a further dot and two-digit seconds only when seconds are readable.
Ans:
9.28
